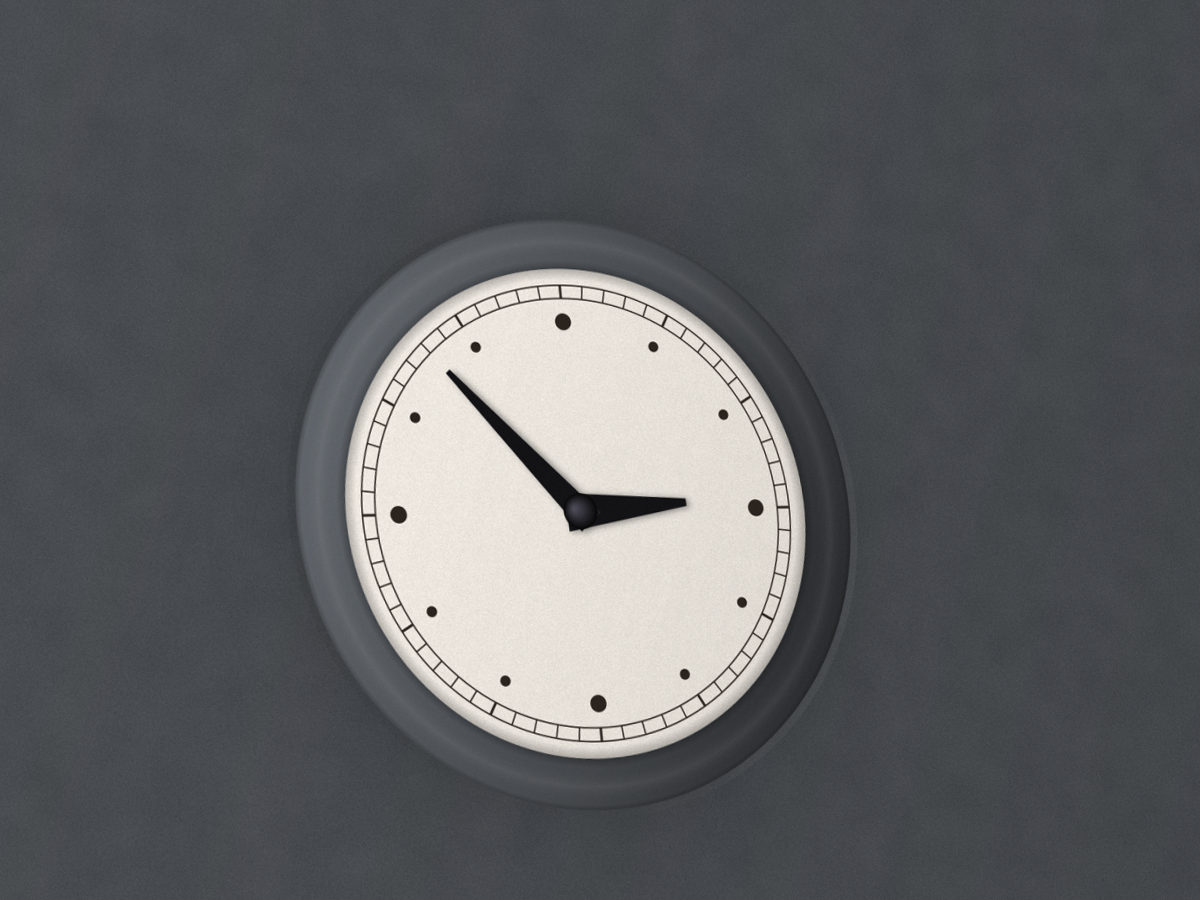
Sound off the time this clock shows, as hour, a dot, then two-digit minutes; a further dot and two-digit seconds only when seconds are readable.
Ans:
2.53
